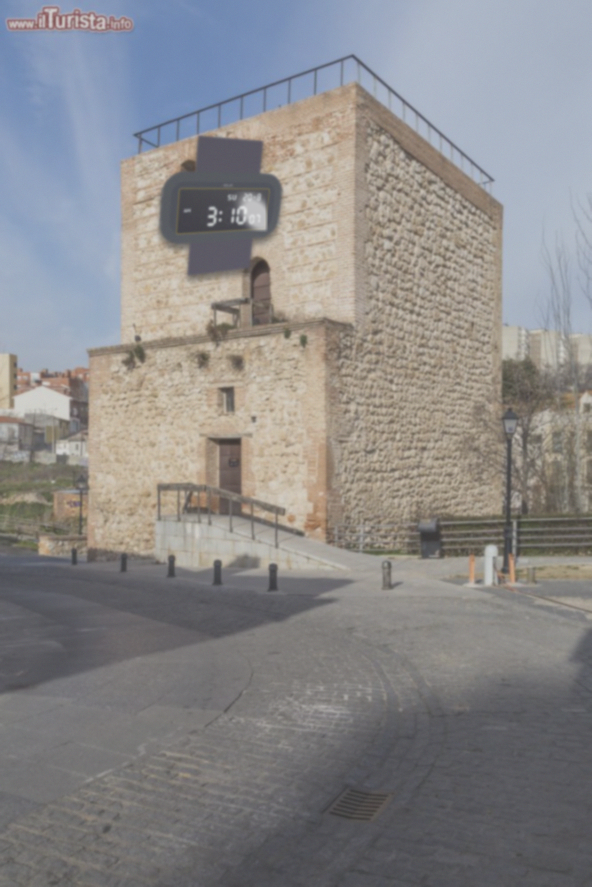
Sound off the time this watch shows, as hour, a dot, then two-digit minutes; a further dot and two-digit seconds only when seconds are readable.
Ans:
3.10
